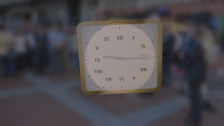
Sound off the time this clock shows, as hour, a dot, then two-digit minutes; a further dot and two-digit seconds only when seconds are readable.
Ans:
9.15
